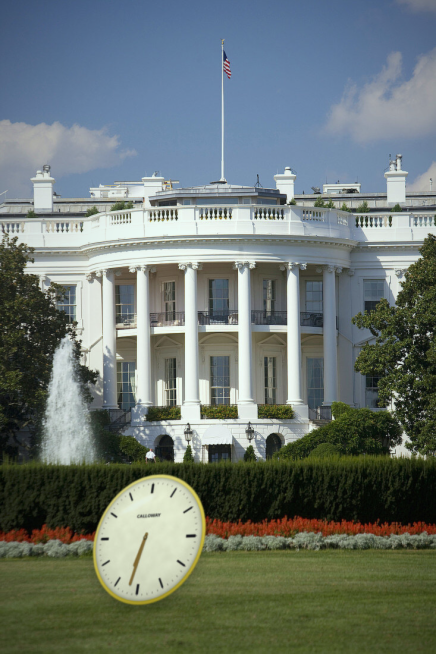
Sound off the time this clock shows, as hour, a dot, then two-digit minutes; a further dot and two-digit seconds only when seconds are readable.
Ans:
6.32
